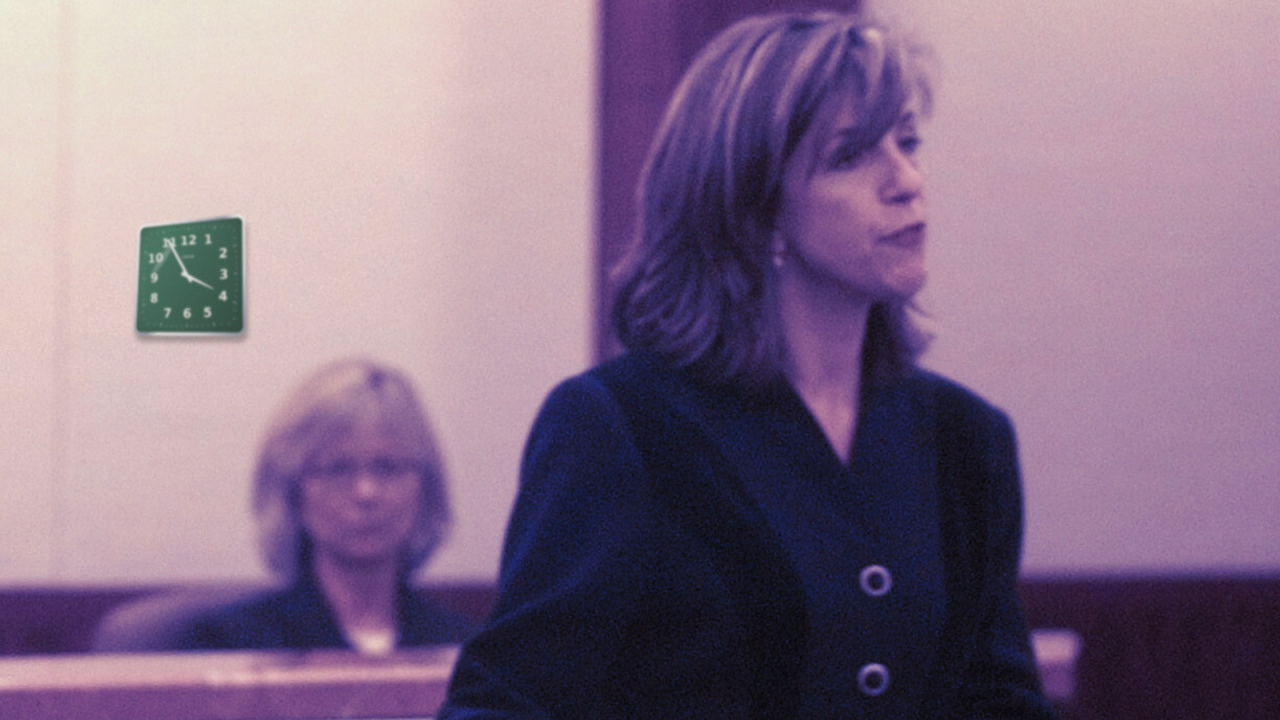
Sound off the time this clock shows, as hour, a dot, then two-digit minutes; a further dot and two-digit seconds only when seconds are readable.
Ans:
3.55
